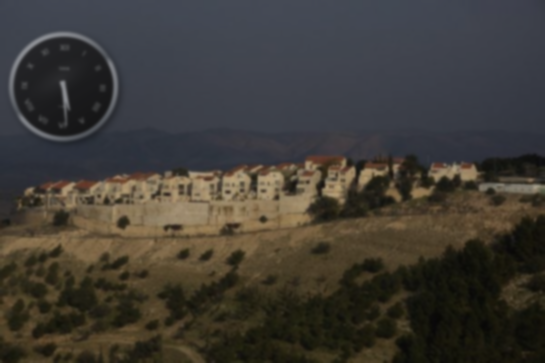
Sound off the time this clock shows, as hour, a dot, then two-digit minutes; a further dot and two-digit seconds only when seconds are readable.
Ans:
5.29
